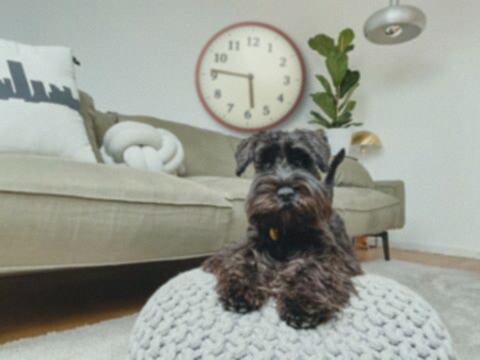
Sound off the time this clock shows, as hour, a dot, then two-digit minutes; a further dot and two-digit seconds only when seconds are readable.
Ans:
5.46
